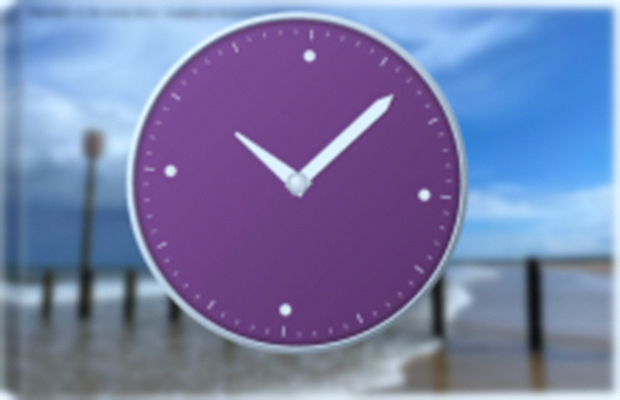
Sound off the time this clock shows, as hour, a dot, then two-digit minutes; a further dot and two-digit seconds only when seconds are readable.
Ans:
10.07
